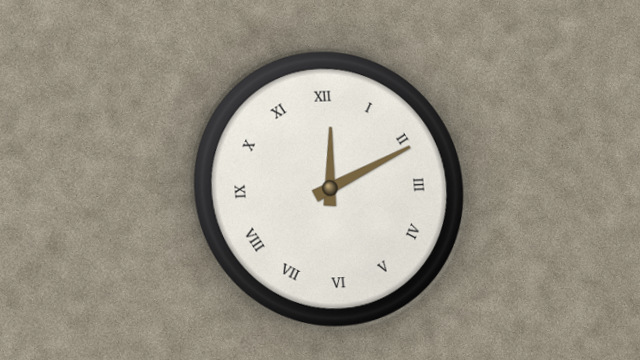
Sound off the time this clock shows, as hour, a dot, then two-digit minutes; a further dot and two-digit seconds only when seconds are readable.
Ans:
12.11
